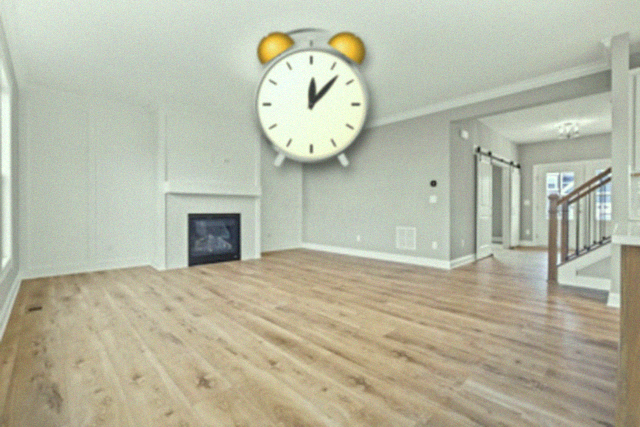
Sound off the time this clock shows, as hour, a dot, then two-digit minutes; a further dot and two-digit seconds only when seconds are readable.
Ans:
12.07
